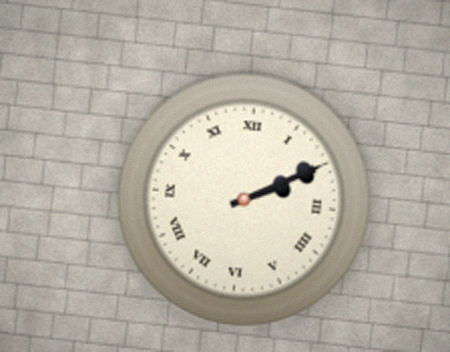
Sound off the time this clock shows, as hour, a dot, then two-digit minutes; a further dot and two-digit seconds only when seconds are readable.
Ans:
2.10
